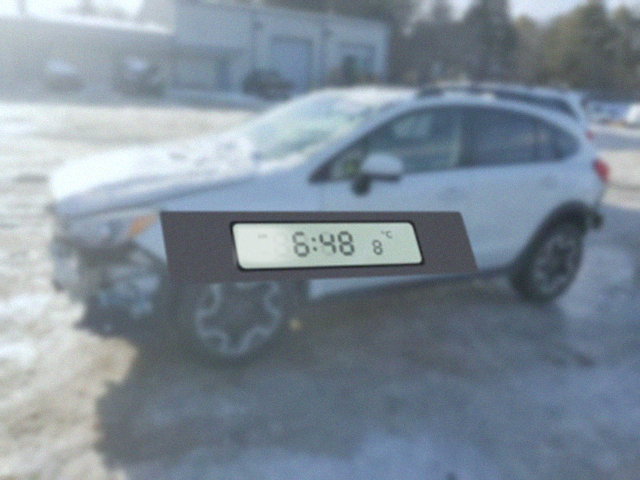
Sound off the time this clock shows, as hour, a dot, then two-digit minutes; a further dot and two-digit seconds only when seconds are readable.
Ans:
6.48
